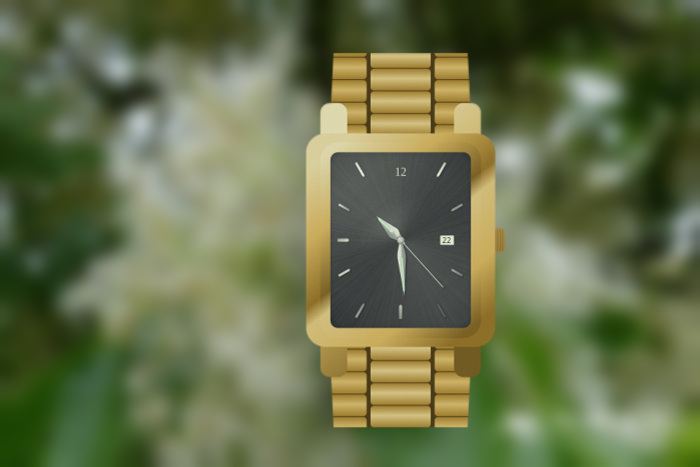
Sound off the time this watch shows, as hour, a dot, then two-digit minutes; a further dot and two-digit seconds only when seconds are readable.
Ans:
10.29.23
